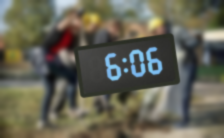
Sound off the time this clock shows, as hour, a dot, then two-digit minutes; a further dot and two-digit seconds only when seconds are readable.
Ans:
6.06
